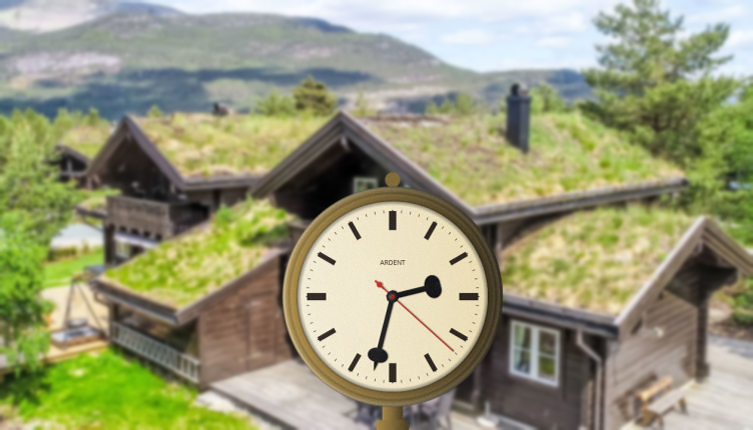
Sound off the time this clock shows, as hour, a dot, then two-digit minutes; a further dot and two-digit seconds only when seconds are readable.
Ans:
2.32.22
